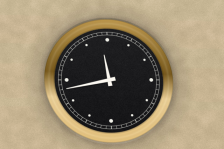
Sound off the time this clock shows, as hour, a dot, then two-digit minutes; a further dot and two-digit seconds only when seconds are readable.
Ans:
11.43
